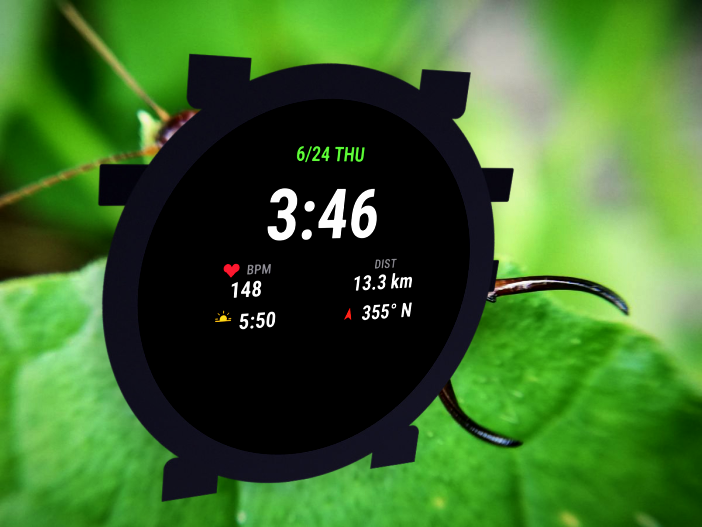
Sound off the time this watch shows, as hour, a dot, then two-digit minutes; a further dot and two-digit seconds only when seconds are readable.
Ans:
3.46
